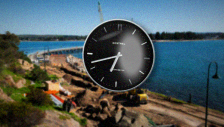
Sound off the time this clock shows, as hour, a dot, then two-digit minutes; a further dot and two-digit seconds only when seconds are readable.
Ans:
6.42
